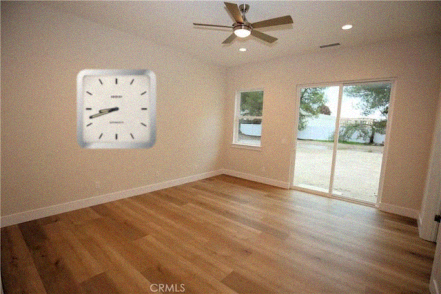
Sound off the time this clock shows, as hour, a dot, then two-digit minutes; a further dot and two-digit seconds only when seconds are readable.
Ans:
8.42
